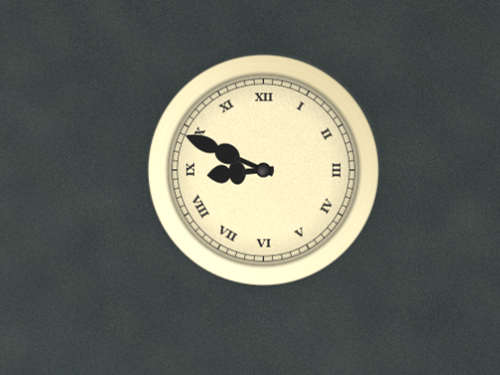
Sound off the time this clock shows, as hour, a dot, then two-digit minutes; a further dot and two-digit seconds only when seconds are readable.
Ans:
8.49
